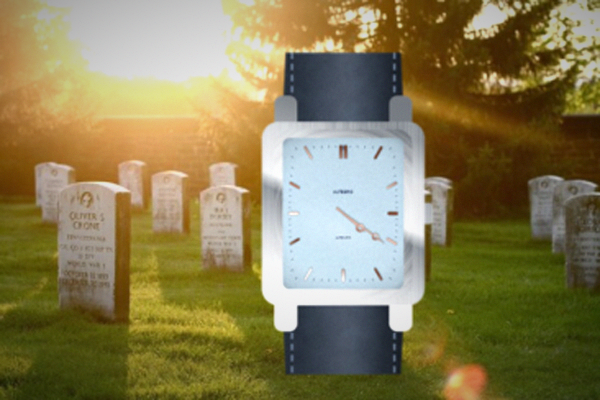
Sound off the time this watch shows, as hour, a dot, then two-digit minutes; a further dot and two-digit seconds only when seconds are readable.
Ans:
4.21
